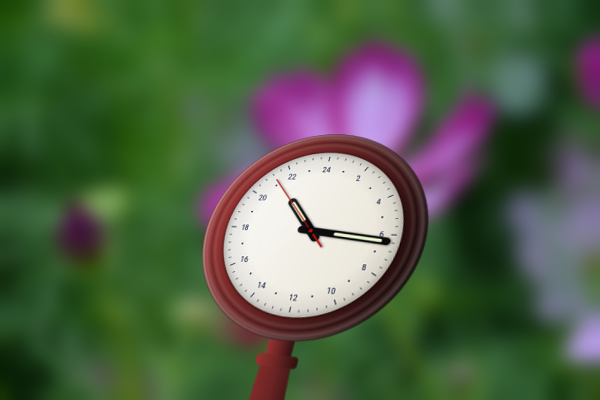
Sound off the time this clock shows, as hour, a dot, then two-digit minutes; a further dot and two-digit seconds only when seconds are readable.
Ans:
21.15.53
